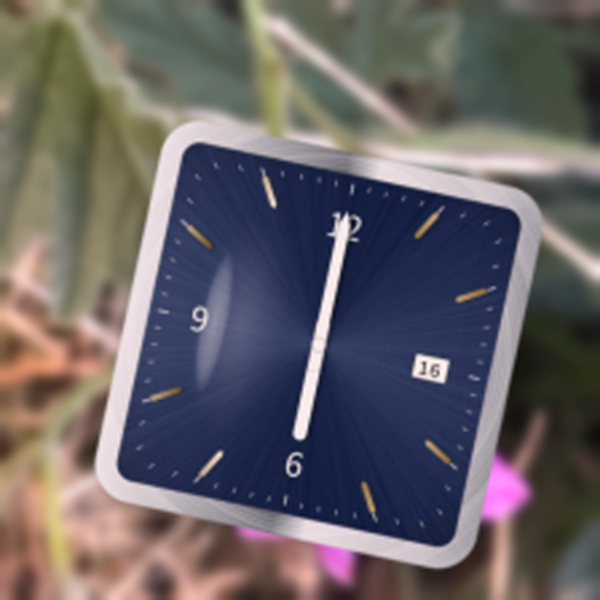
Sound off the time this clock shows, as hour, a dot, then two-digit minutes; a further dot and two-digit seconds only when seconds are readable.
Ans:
6.00
